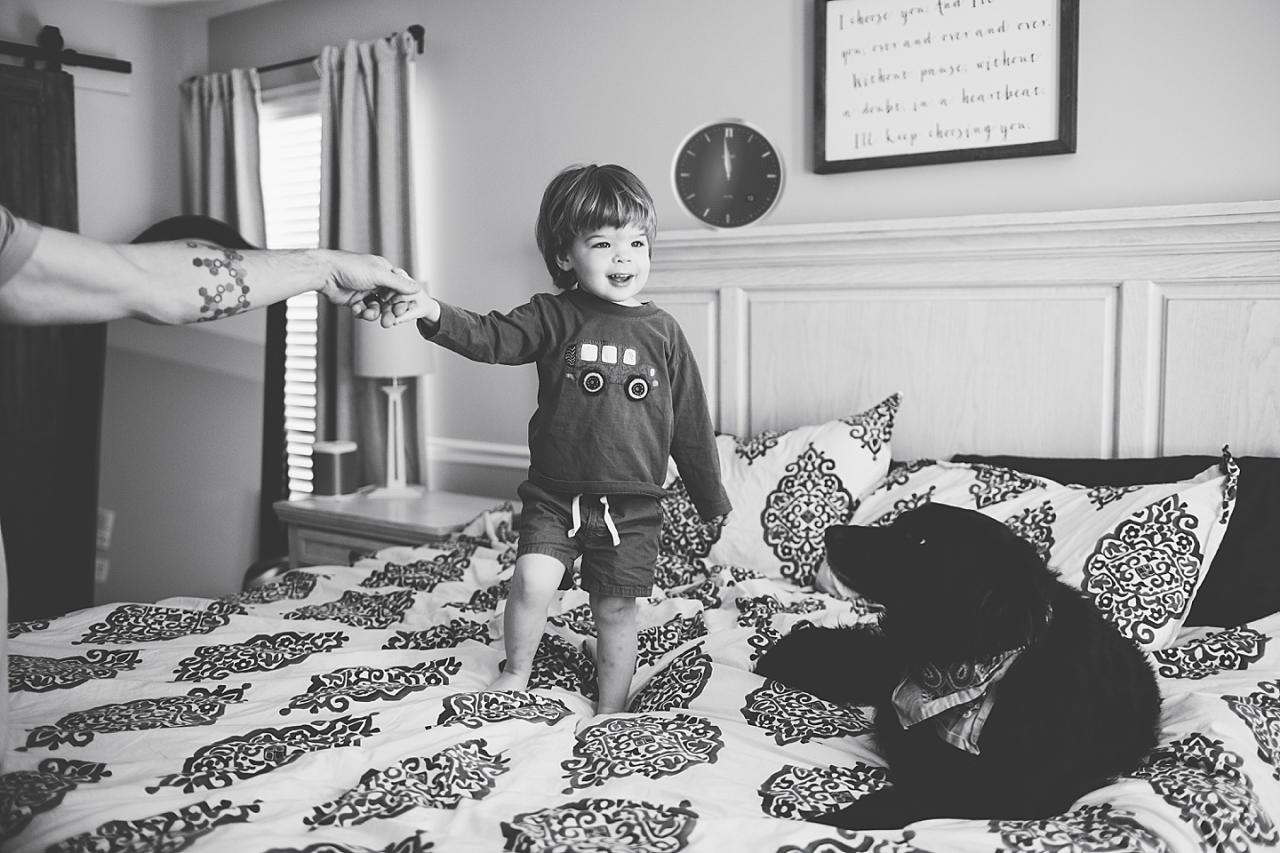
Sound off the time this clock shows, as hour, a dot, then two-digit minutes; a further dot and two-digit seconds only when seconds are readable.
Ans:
11.59
